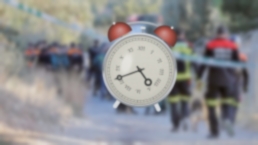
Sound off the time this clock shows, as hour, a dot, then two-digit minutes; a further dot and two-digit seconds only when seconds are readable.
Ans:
4.41
